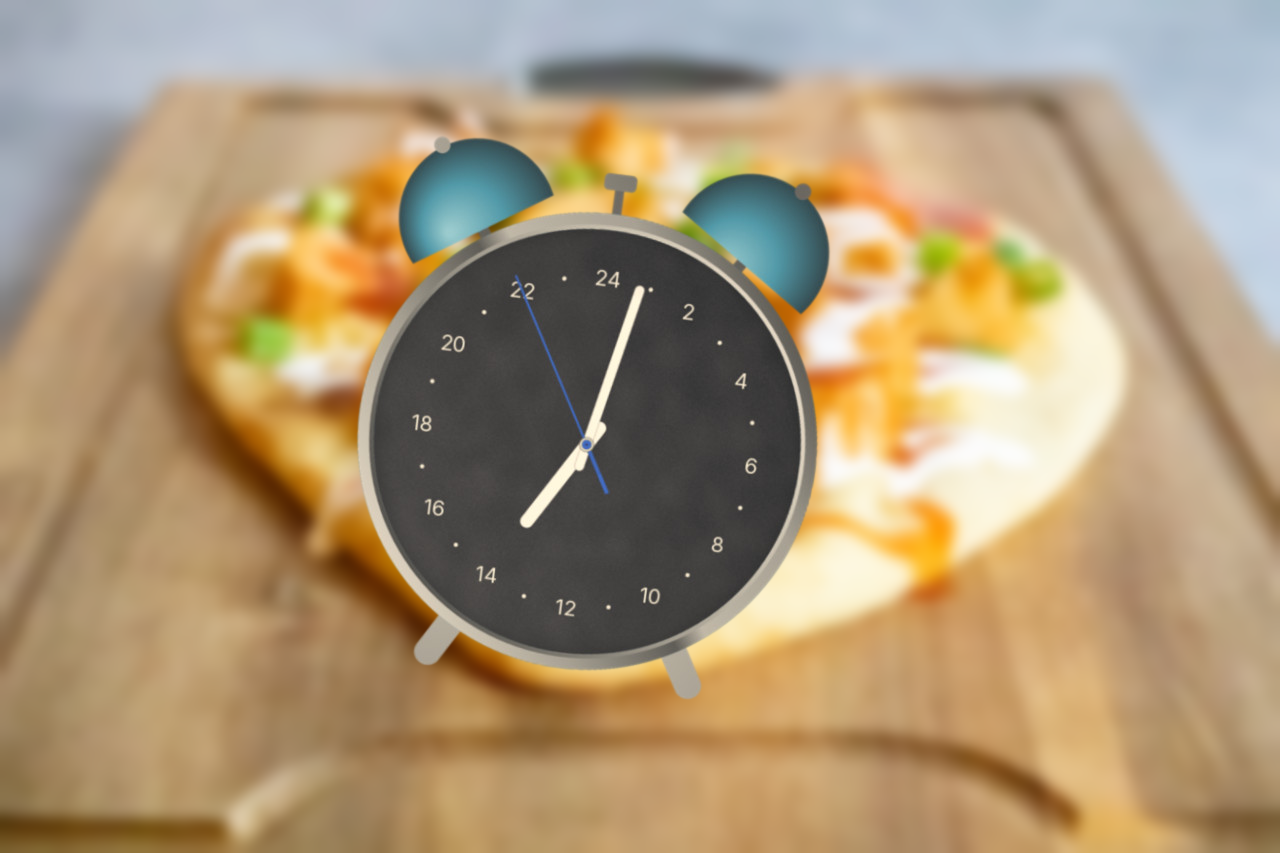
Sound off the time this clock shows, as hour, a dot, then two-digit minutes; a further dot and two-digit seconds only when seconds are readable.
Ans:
14.01.55
